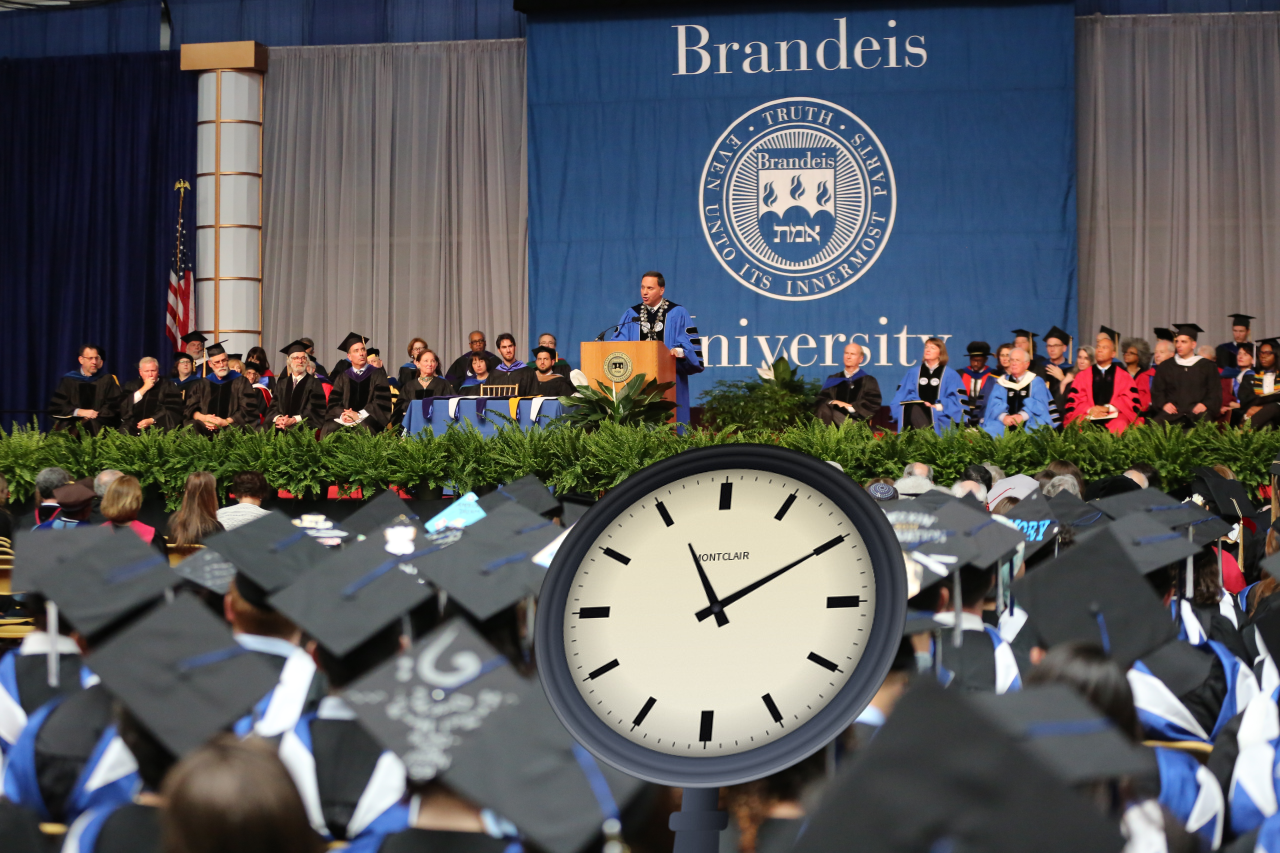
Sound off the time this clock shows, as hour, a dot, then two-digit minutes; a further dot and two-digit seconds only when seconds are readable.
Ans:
11.10
